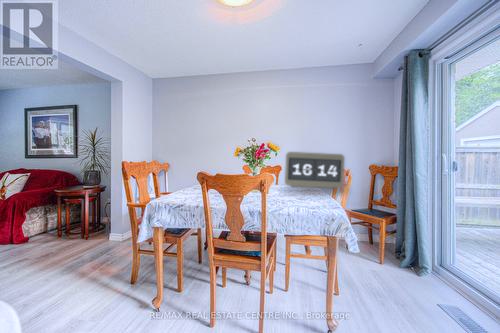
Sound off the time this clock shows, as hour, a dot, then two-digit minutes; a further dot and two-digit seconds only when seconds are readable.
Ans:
16.14
